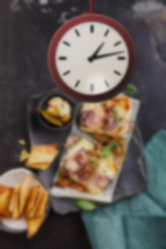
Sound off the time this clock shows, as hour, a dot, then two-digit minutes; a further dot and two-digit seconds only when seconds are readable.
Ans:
1.13
